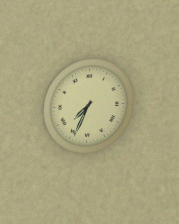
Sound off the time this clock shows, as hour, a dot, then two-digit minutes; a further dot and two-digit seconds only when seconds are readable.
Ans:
7.34
